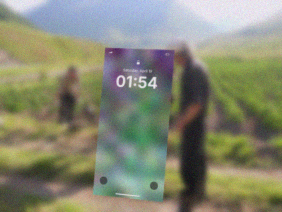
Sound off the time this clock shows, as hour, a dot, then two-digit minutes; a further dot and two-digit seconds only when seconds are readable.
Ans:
1.54
